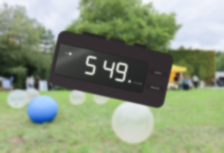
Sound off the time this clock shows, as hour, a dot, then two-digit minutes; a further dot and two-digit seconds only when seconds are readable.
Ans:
5.49
